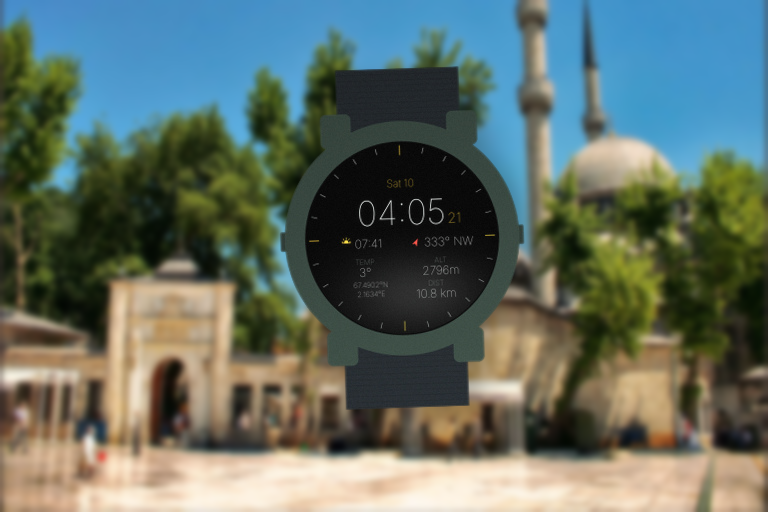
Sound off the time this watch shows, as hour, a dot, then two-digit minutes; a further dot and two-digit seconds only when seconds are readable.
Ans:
4.05.21
